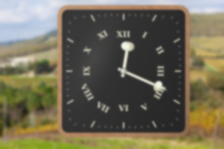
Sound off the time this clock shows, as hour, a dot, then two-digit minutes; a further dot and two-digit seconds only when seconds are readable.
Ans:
12.19
